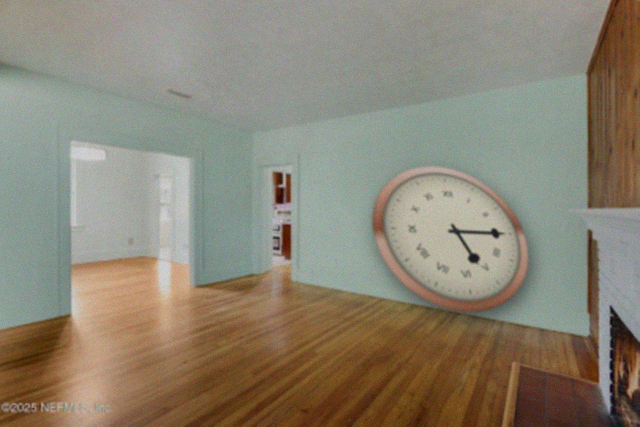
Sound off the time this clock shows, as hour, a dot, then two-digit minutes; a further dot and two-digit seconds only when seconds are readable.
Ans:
5.15
